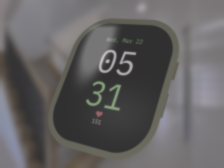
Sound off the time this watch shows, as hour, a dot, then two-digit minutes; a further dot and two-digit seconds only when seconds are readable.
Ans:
5.31
